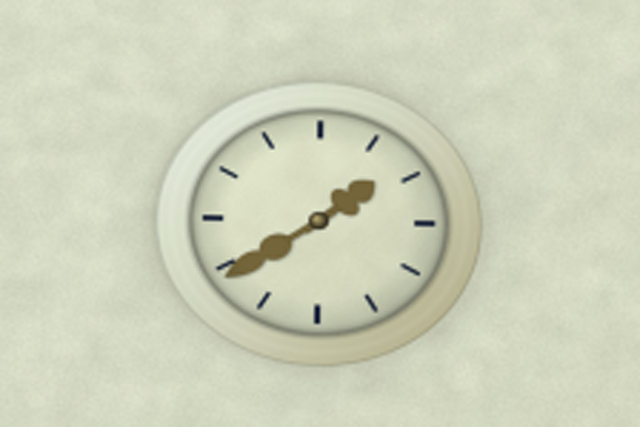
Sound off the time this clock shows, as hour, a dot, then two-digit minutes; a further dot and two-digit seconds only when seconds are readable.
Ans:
1.39
